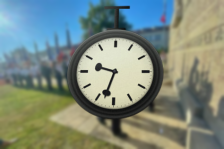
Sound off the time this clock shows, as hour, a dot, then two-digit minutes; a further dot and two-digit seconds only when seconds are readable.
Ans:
9.33
